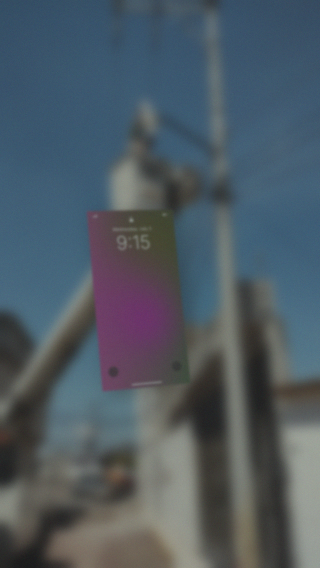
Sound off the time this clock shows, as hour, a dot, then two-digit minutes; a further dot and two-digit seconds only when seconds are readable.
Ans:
9.15
